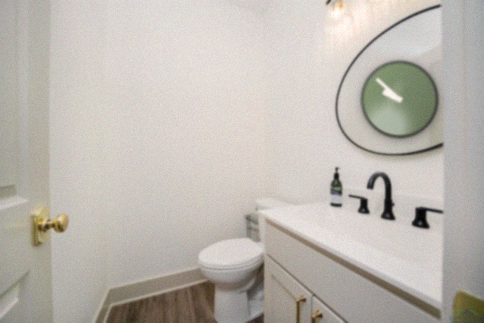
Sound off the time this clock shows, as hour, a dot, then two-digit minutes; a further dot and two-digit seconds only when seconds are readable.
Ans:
9.52
